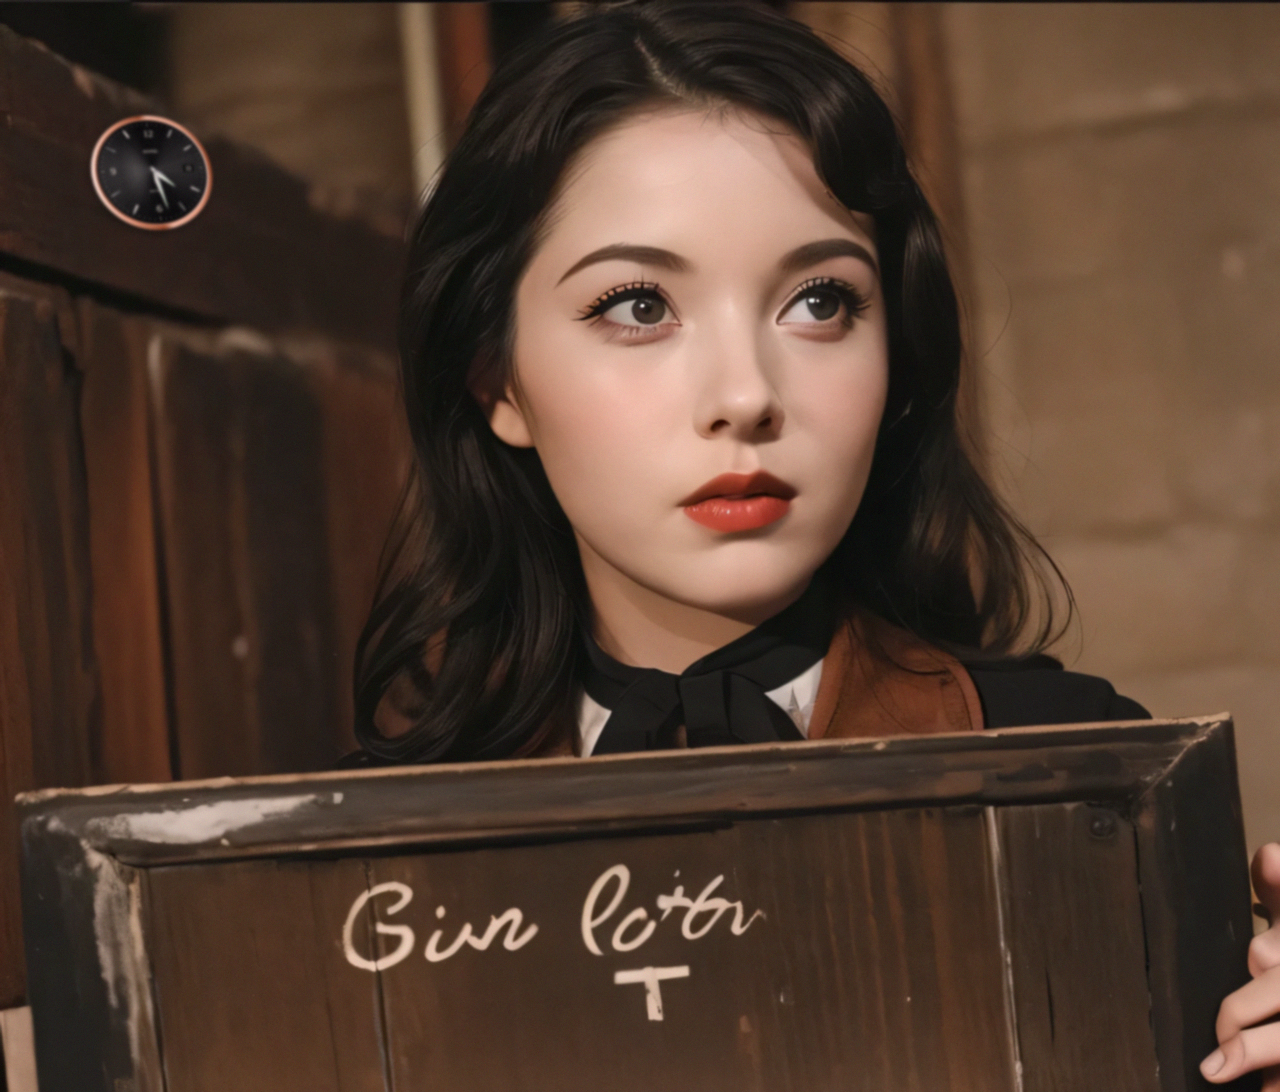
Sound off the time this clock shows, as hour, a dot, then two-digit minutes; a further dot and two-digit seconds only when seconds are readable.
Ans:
4.28
